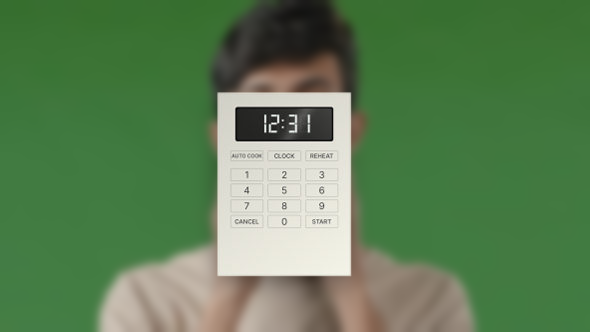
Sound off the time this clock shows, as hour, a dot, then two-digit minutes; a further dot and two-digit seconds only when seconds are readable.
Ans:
12.31
